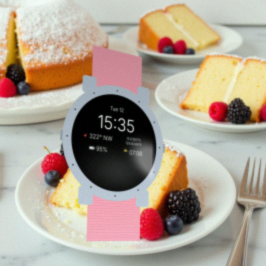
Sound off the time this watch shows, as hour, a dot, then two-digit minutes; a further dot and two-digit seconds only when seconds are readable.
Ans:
15.35
